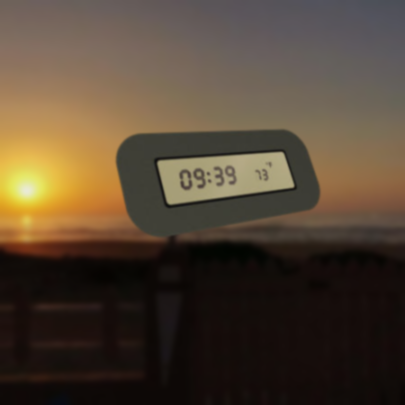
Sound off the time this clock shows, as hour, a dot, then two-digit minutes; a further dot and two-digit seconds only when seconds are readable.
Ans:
9.39
